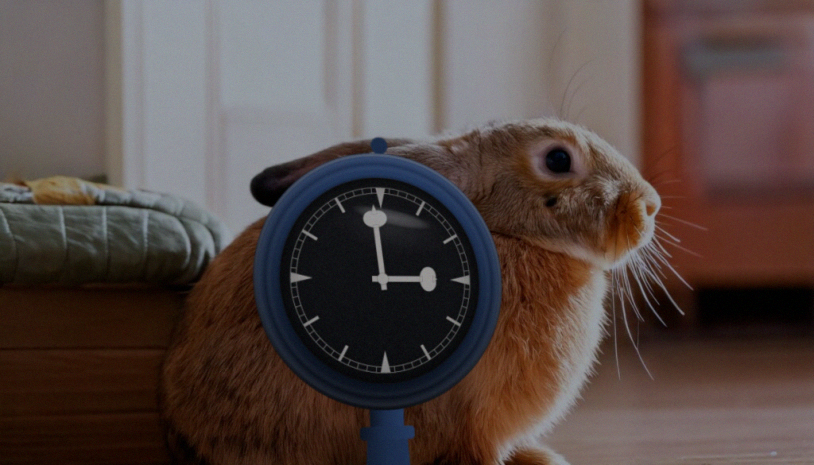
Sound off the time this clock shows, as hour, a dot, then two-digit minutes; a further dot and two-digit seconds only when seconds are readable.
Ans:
2.59
